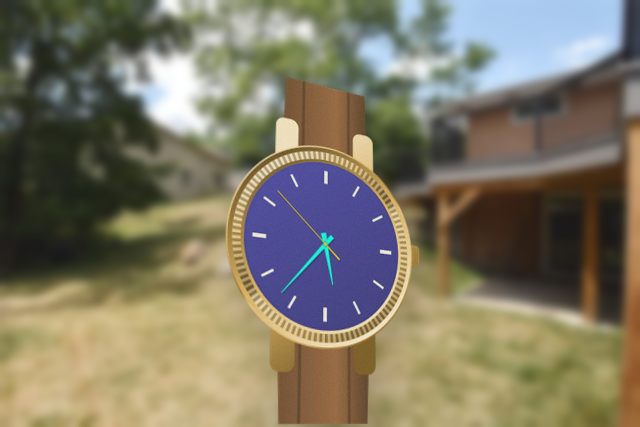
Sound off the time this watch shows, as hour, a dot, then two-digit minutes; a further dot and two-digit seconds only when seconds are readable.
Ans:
5.36.52
